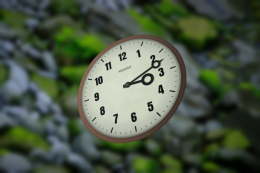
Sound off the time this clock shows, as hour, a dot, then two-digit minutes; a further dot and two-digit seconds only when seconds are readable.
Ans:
3.12
